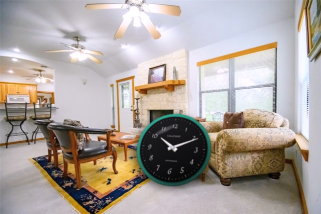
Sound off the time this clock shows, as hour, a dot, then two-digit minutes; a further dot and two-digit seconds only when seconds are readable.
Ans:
10.11
